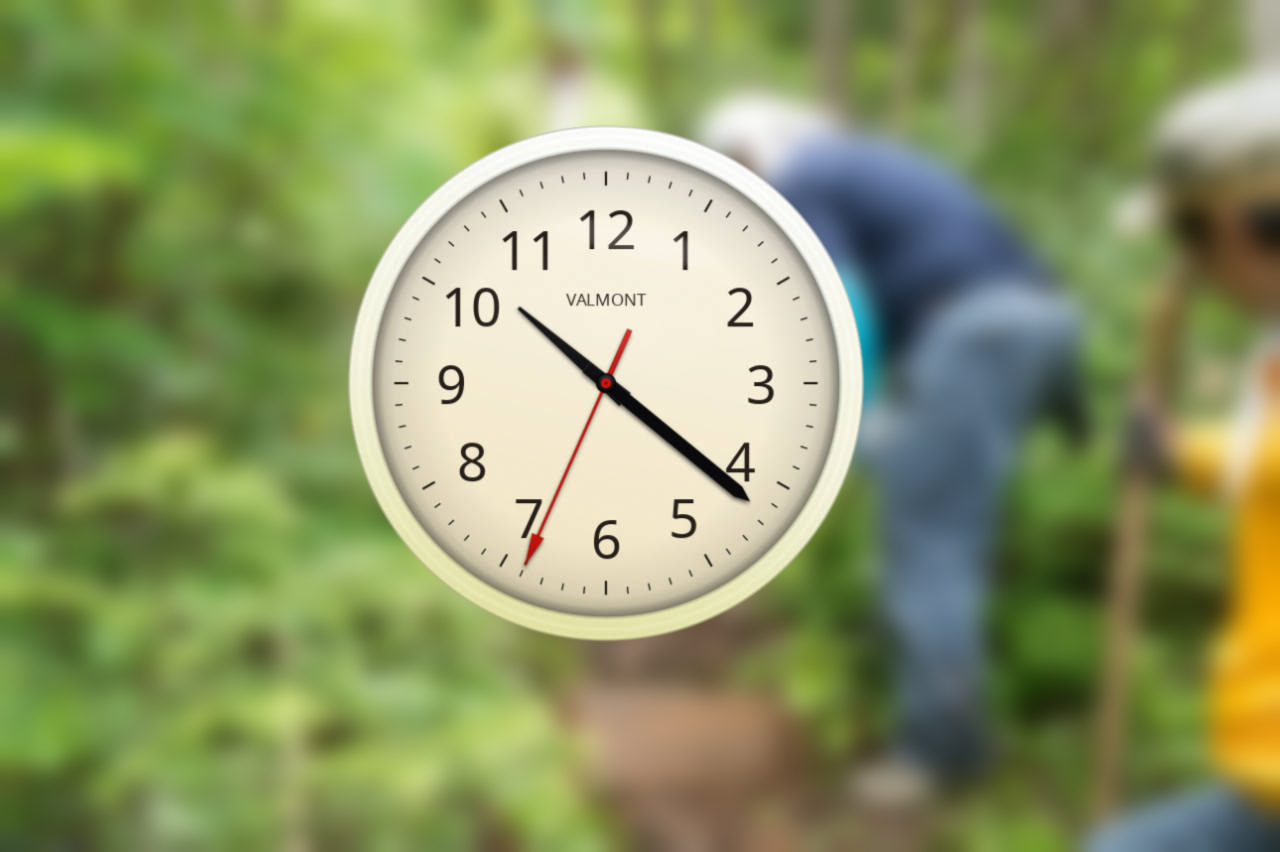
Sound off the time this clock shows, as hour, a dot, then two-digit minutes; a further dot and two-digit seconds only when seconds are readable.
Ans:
10.21.34
